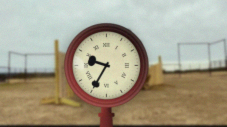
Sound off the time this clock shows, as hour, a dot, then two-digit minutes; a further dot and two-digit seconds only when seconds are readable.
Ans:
9.35
